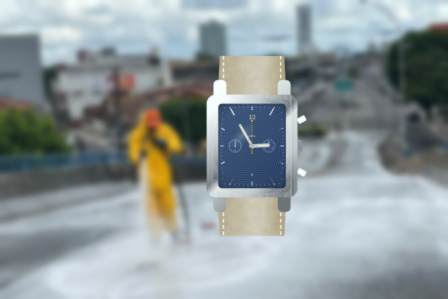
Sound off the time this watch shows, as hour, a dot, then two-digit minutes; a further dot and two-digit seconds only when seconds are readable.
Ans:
2.55
